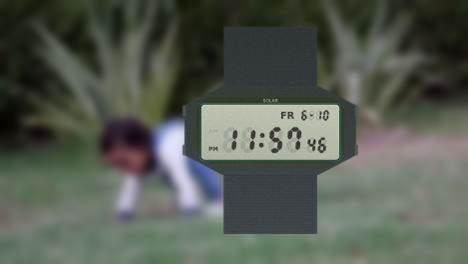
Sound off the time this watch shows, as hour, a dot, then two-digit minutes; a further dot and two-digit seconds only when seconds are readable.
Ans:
11.57.46
